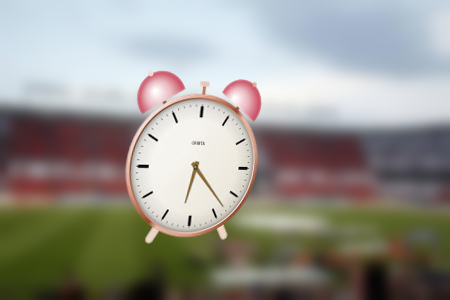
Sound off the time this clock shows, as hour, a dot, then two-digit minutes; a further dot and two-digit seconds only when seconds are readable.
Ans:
6.23
